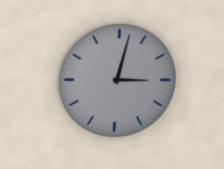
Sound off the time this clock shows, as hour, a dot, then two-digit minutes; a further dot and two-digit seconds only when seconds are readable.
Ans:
3.02
